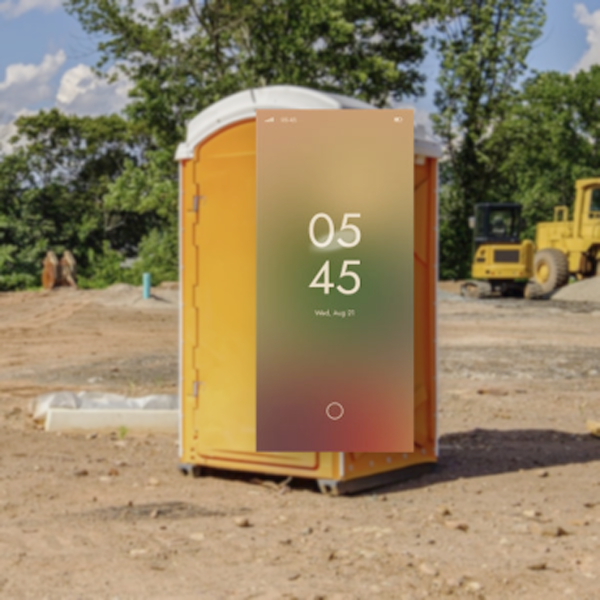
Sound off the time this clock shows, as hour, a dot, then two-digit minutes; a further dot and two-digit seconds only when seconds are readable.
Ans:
5.45
